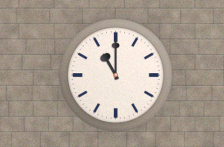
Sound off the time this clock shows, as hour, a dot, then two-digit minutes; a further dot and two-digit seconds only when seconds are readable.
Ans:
11.00
